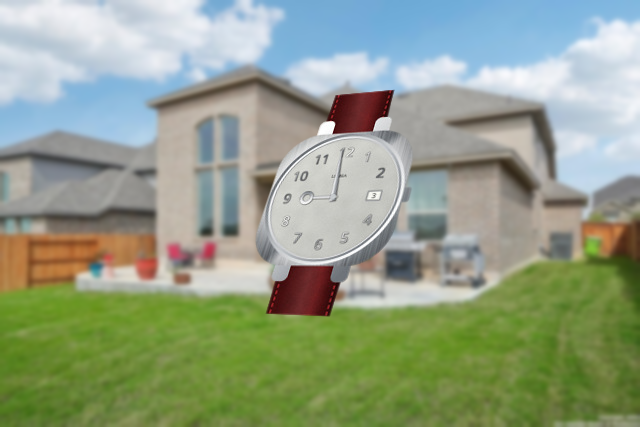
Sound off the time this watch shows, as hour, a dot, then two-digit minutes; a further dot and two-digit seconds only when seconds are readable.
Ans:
8.59
